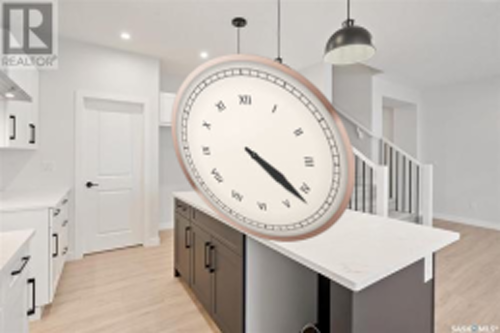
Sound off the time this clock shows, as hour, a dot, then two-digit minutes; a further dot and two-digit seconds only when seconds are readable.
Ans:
4.22
